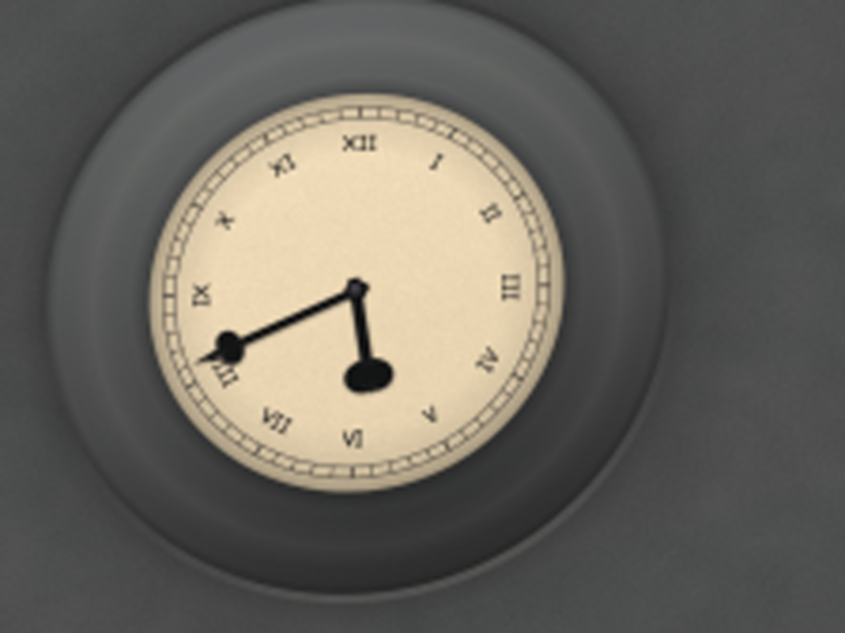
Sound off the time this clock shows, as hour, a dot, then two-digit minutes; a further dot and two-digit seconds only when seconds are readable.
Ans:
5.41
